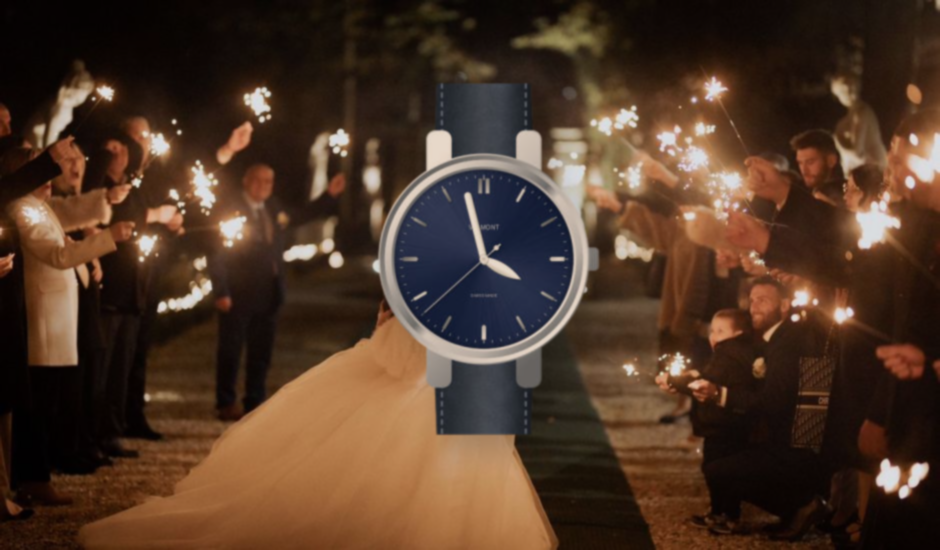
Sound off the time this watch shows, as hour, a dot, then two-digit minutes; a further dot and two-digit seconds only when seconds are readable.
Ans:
3.57.38
